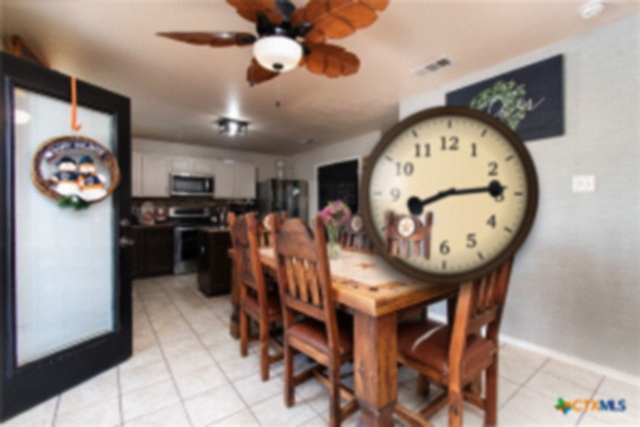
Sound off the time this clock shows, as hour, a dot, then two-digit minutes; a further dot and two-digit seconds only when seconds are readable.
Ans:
8.14
